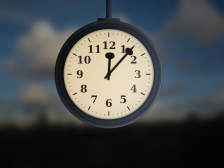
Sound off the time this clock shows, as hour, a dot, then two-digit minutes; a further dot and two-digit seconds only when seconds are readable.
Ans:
12.07
